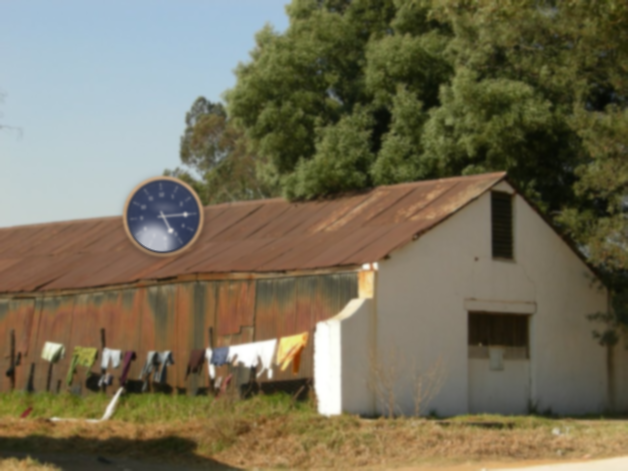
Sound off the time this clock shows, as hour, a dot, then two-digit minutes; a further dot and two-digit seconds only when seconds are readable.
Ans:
5.15
